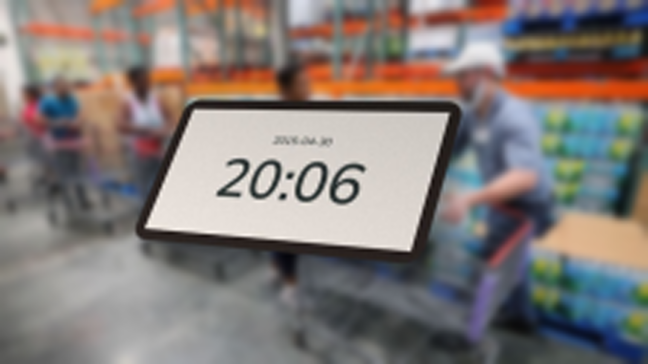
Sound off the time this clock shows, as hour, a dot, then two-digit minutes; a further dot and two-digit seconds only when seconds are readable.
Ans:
20.06
